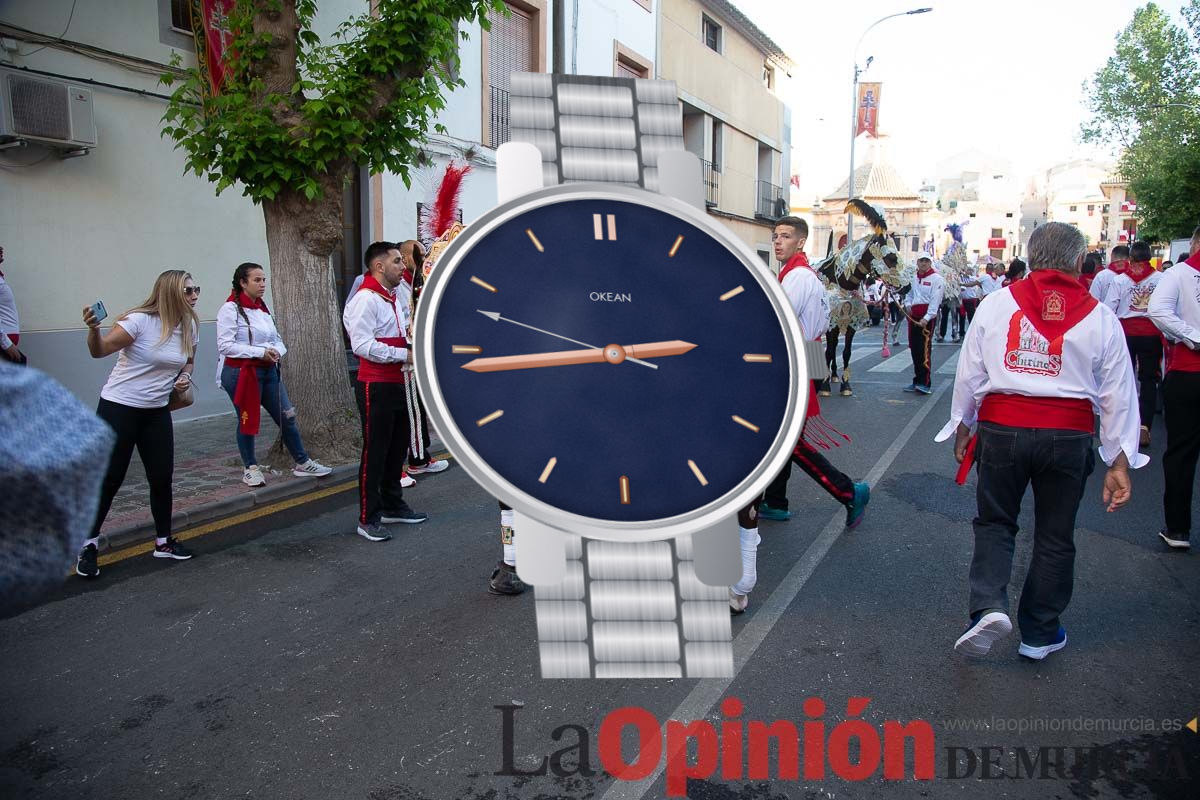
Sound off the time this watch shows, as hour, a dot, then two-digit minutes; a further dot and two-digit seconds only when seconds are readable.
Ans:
2.43.48
